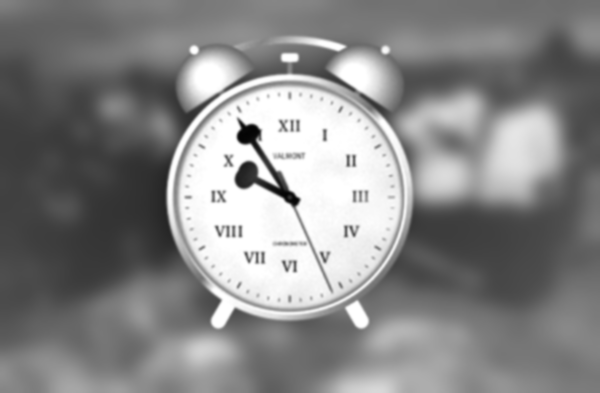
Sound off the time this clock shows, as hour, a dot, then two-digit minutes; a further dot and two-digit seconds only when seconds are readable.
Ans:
9.54.26
